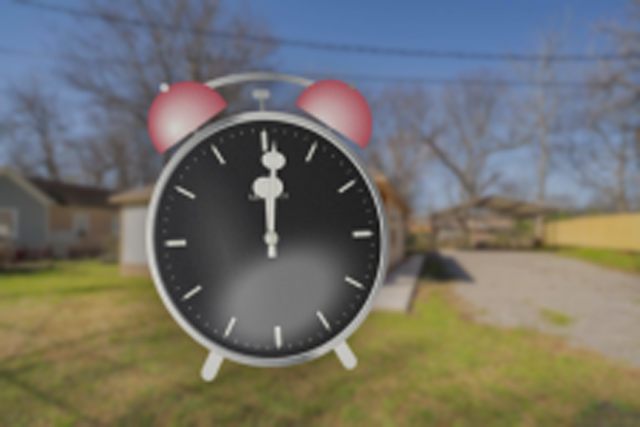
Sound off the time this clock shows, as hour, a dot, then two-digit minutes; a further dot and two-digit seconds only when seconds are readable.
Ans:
12.01
